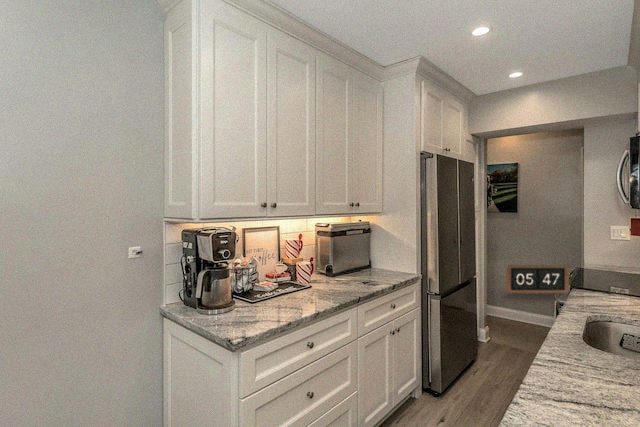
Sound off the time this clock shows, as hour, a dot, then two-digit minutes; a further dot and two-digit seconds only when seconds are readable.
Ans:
5.47
